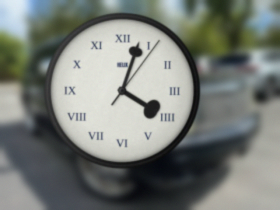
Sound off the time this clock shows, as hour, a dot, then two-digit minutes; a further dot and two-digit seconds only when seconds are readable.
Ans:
4.03.06
